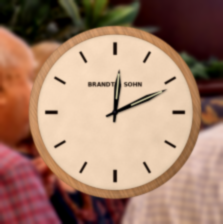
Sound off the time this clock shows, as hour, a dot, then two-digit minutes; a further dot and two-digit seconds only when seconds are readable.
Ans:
12.11
